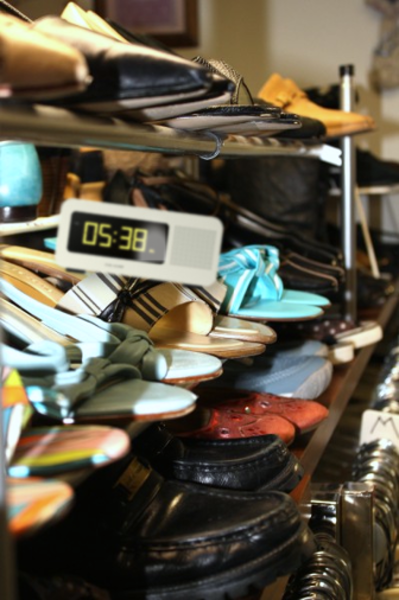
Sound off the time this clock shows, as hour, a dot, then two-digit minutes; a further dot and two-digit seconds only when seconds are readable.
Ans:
5.38
